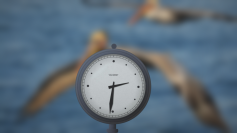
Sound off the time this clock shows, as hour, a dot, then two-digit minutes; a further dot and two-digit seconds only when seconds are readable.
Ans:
2.31
